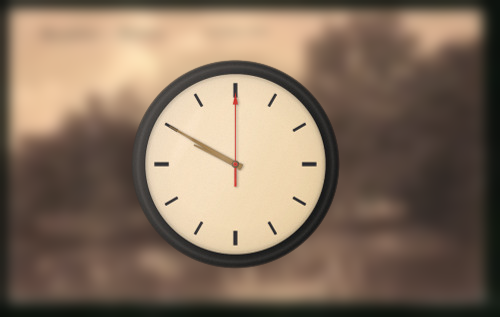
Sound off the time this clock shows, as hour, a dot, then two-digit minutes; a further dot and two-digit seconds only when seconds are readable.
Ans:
9.50.00
